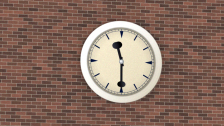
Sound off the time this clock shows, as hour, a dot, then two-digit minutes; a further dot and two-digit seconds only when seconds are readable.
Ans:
11.30
